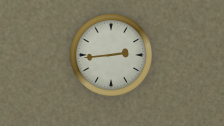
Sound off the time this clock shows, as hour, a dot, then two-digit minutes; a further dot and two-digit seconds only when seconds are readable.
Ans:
2.44
